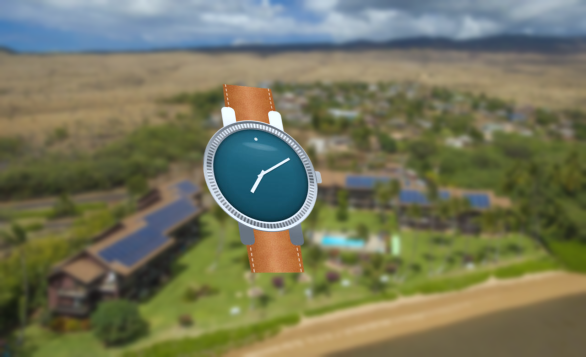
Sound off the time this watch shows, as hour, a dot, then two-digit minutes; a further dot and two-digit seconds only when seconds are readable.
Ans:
7.10
